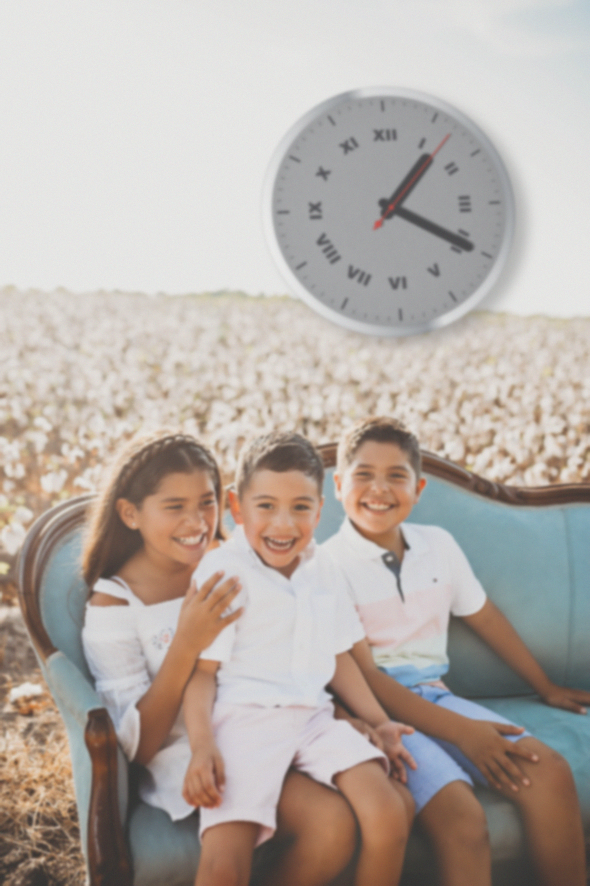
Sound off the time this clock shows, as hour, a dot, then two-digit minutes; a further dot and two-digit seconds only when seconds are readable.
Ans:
1.20.07
